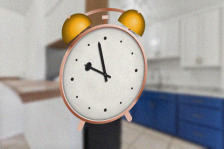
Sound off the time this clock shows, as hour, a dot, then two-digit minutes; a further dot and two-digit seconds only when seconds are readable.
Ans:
9.58
